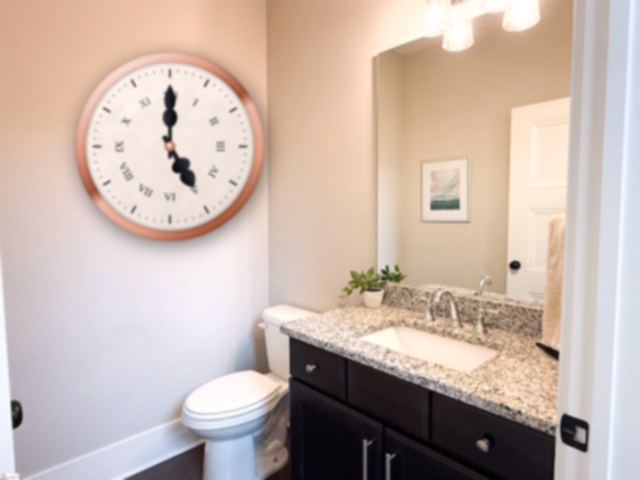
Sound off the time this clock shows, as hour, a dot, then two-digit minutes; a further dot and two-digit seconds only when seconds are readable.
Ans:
5.00
